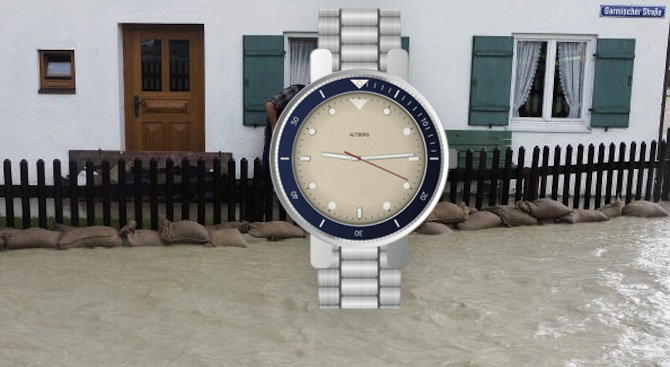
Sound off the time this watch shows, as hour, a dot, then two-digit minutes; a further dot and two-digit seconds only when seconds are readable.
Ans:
9.14.19
